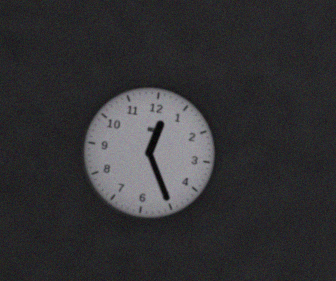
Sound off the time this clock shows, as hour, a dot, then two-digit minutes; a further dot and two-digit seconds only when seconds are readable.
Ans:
12.25
